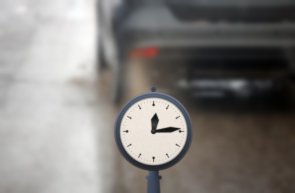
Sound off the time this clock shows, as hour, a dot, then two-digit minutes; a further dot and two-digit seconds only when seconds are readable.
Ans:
12.14
